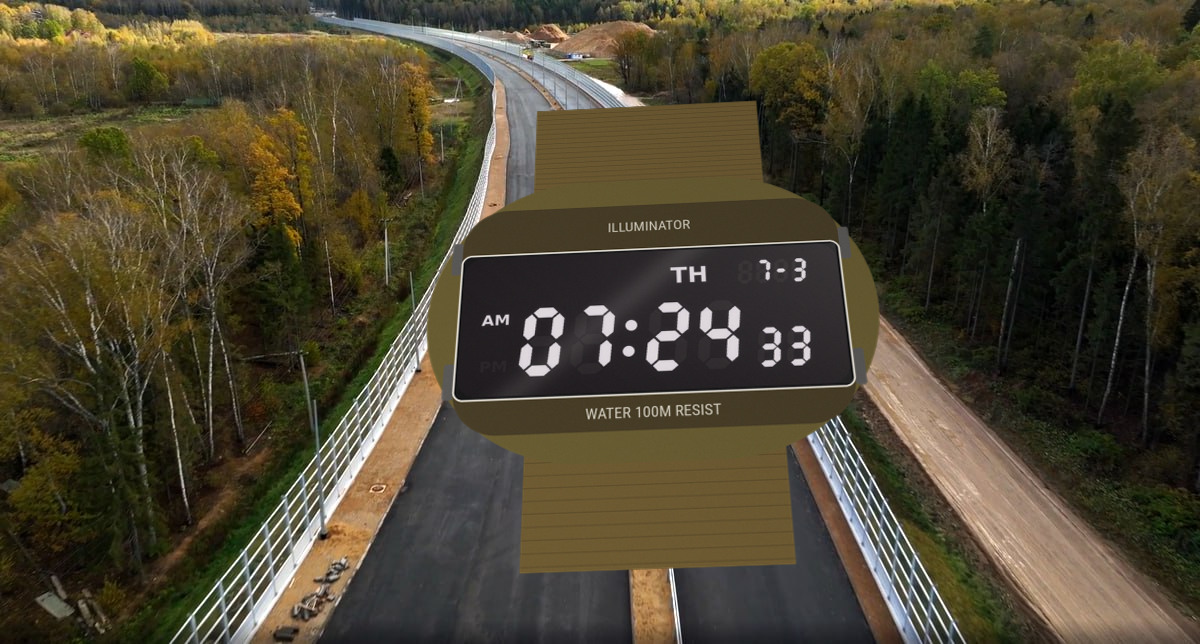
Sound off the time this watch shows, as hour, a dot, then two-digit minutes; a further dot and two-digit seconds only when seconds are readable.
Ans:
7.24.33
